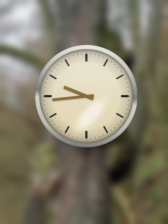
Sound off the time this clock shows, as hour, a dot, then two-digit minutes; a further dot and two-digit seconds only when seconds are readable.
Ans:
9.44
